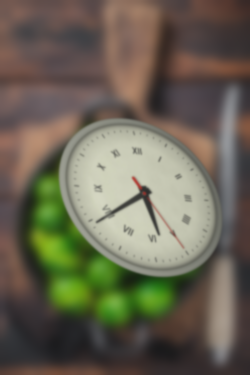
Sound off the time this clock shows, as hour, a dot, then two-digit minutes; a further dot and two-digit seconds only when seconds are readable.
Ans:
5.39.25
